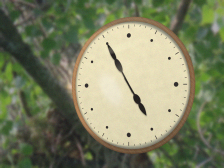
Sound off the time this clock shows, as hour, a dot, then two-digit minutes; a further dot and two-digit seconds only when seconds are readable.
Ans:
4.55
